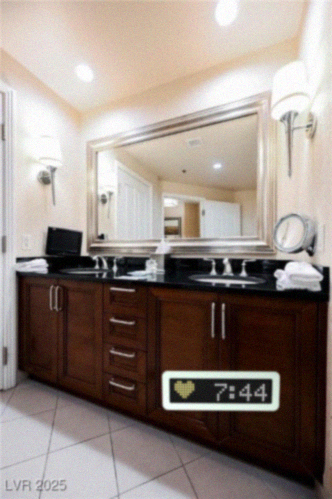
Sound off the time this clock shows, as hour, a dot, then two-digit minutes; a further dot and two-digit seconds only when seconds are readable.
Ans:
7.44
